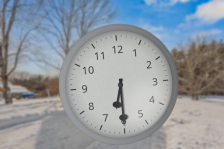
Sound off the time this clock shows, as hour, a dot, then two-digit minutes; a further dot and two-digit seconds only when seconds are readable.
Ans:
6.30
